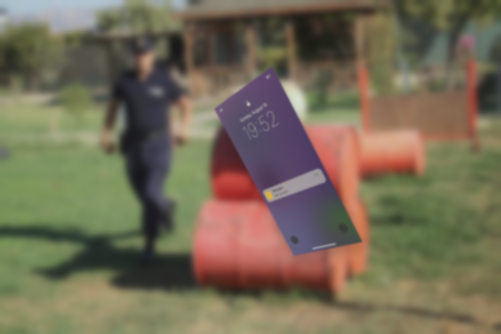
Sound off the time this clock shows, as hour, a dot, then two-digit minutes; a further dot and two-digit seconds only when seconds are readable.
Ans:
19.52
